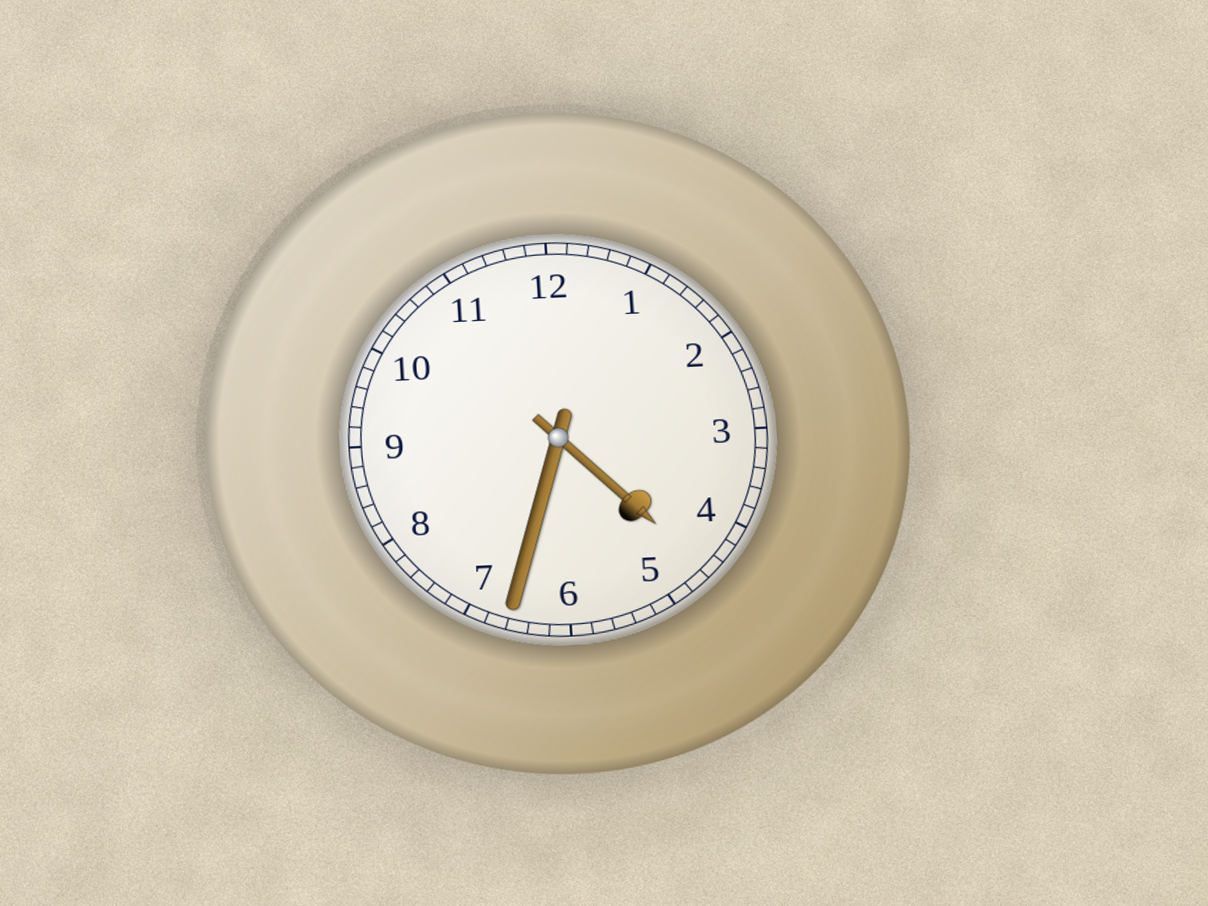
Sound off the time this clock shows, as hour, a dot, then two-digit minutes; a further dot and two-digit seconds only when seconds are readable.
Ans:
4.33
